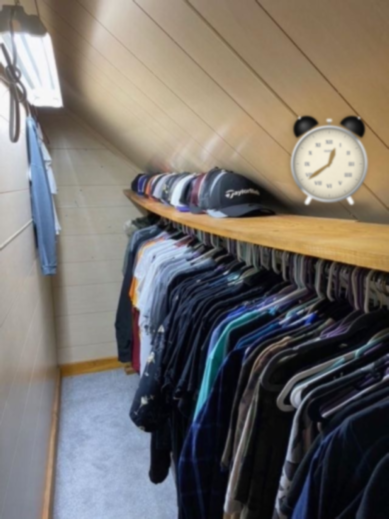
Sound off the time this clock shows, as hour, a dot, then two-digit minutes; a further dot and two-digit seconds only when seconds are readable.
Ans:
12.39
